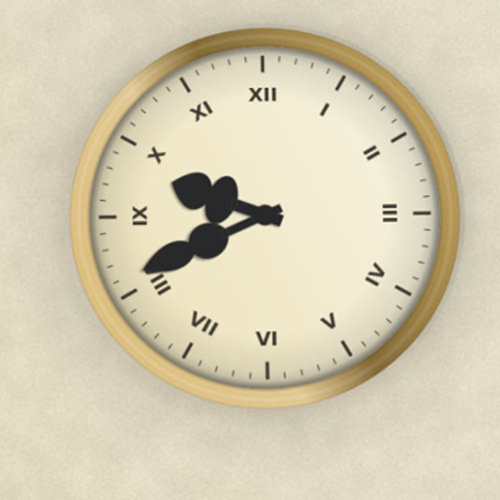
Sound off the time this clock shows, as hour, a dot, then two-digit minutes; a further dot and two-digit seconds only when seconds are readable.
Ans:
9.41
